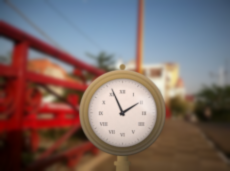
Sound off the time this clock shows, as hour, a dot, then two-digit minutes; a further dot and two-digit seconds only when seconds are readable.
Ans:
1.56
